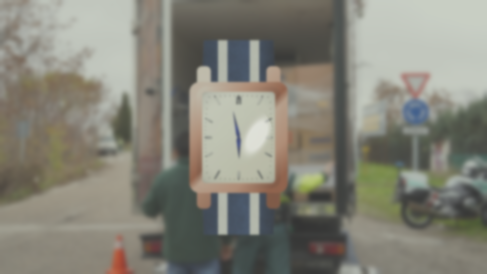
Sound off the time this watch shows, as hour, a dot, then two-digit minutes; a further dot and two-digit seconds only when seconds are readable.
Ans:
5.58
